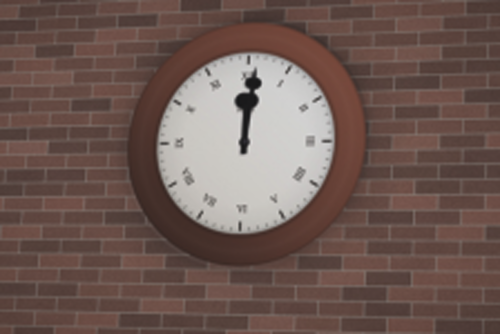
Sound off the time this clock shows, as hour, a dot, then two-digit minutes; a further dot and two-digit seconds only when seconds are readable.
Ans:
12.01
